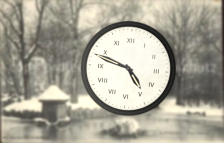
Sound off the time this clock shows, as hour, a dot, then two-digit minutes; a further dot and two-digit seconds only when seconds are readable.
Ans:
4.48
